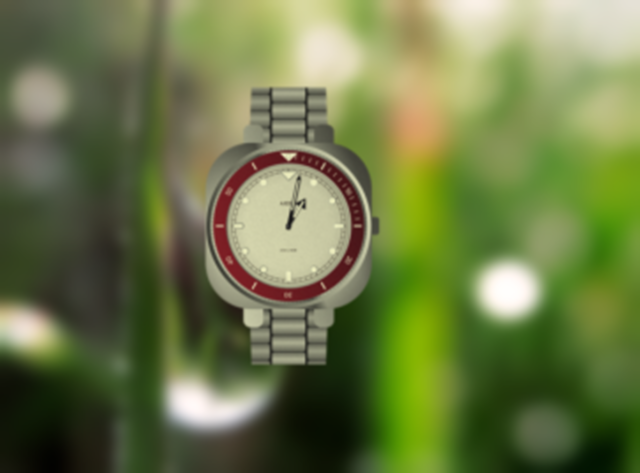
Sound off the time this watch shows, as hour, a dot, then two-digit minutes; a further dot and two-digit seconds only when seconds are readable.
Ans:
1.02
